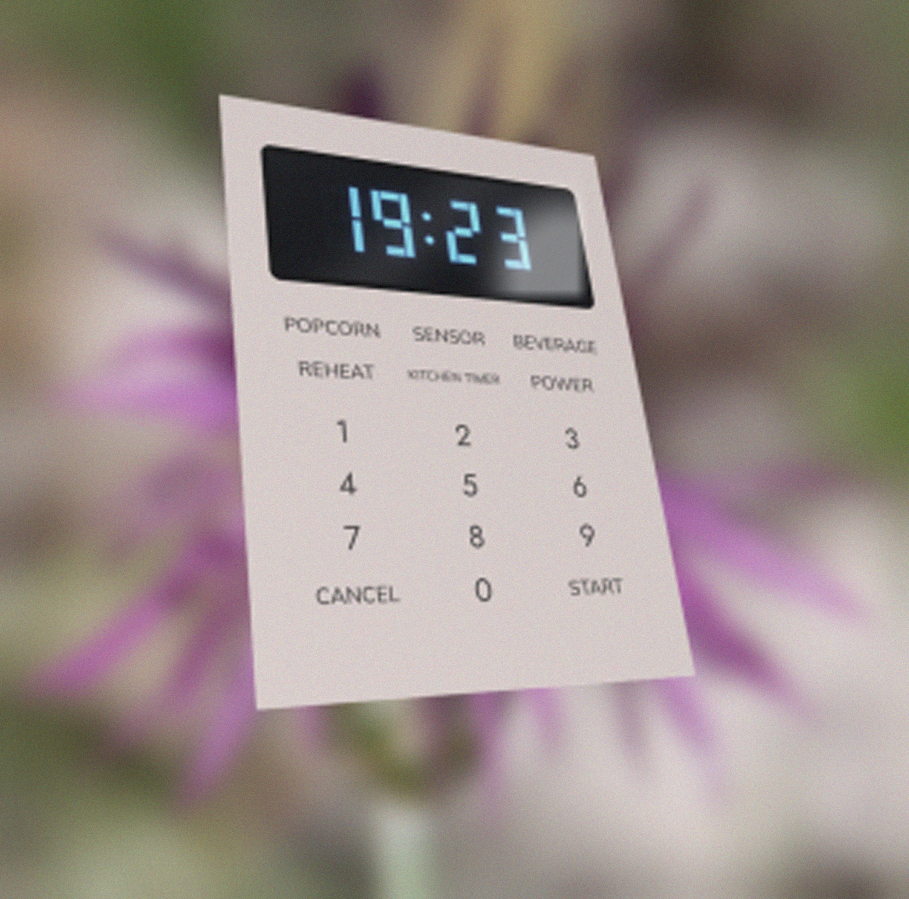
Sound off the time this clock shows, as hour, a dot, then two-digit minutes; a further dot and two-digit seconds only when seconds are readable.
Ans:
19.23
